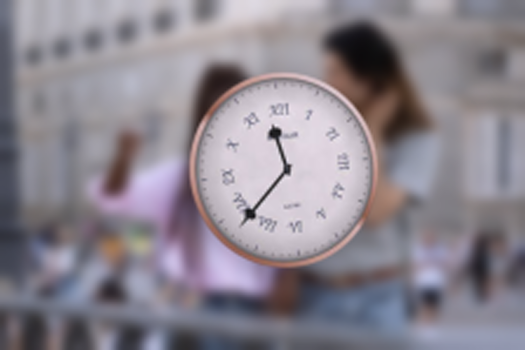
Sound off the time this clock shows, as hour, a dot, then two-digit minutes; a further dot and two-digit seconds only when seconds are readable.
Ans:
11.38
